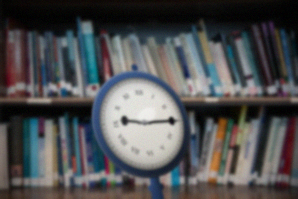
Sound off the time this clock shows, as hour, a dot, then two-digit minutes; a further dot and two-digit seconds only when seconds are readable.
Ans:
9.15
